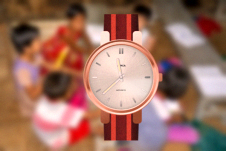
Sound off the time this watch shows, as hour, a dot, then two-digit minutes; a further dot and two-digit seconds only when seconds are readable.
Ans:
11.38
